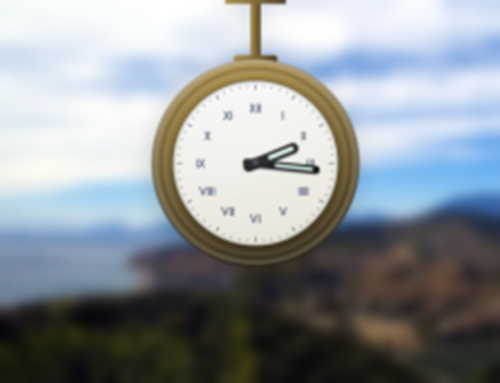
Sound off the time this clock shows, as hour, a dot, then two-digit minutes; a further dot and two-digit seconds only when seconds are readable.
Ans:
2.16
